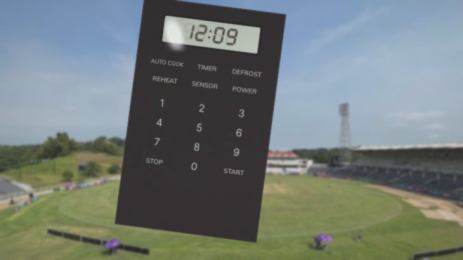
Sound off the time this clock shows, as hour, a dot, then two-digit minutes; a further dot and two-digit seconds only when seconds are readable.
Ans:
12.09
